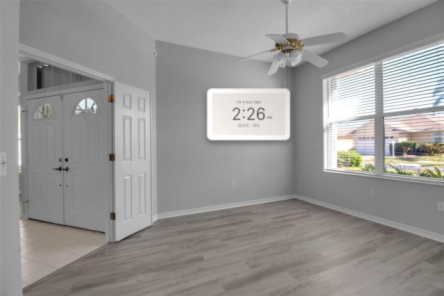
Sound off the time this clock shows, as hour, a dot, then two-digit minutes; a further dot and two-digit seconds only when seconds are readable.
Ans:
2.26
